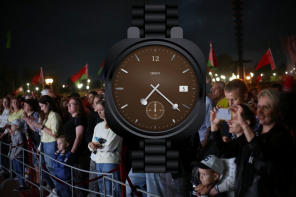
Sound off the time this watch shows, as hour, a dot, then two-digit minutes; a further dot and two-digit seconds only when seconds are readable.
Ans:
7.22
